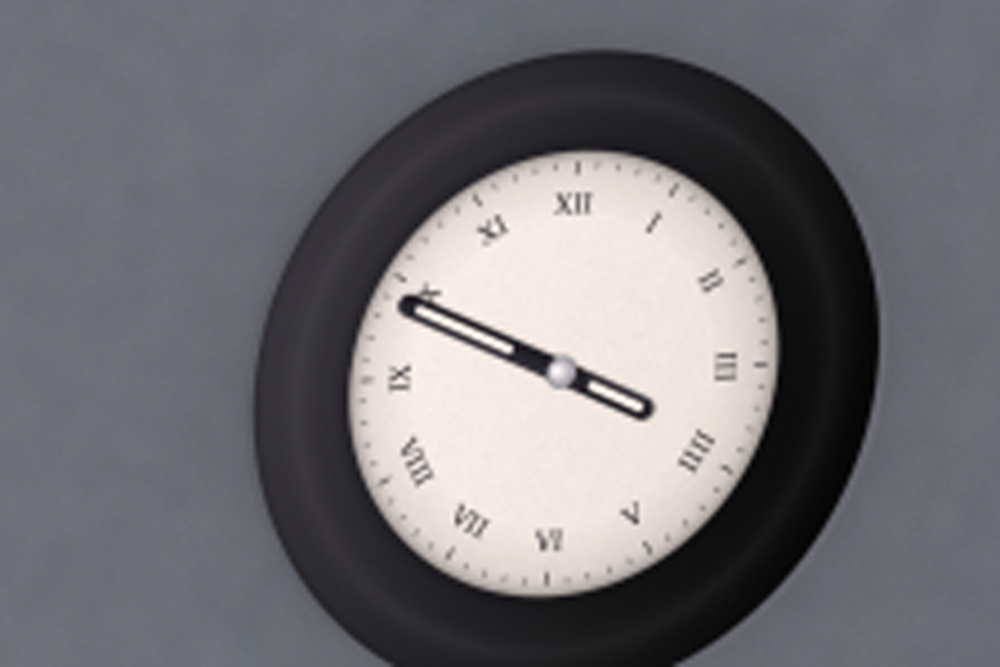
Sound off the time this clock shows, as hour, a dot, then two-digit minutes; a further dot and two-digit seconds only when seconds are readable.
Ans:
3.49
